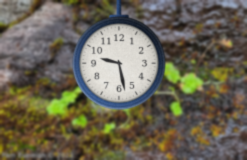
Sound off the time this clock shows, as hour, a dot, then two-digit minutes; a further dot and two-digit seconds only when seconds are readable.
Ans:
9.28
